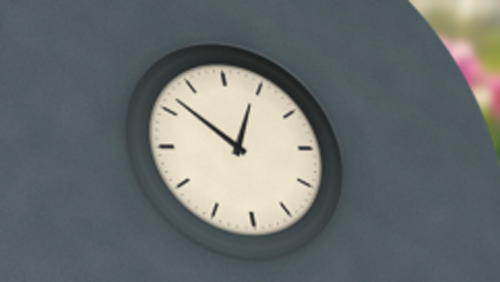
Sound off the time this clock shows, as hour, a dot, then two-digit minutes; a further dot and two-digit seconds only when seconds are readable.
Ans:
12.52
